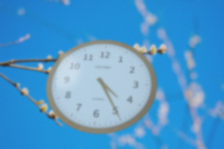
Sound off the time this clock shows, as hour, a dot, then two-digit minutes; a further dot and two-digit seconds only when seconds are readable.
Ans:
4.25
